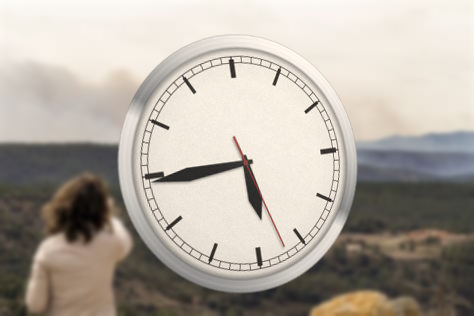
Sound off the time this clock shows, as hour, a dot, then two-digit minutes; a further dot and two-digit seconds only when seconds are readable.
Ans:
5.44.27
